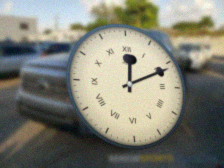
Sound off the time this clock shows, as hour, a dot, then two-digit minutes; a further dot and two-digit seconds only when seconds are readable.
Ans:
12.11
